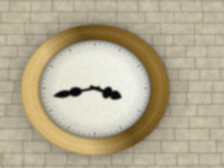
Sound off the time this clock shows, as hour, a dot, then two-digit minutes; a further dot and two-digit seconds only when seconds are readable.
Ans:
3.43
